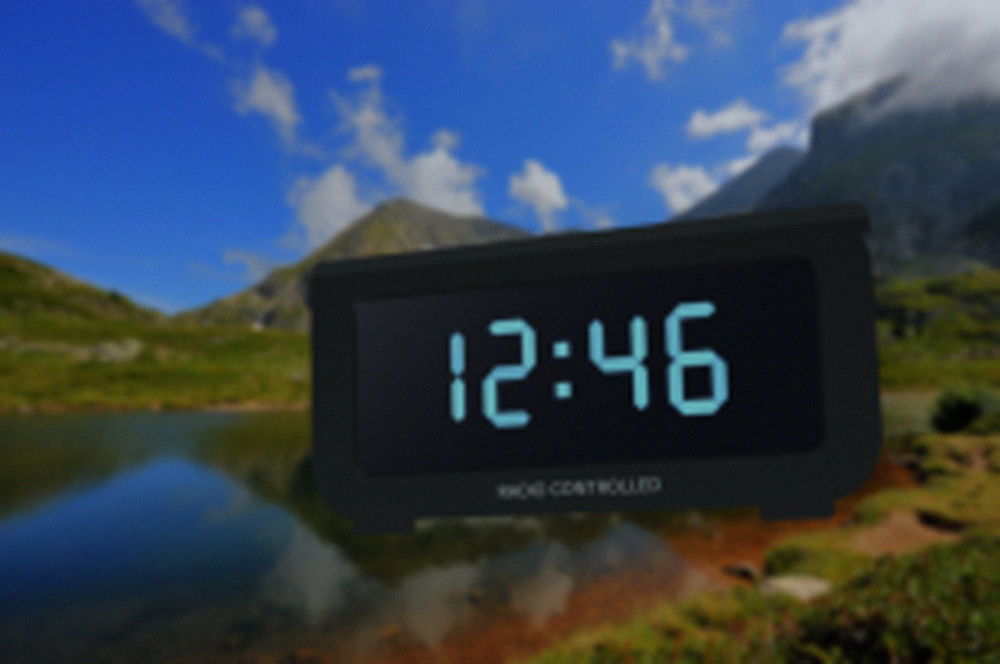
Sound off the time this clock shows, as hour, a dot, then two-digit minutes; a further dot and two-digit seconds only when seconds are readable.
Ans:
12.46
